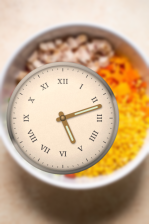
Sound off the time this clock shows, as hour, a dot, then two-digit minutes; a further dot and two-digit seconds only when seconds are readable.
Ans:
5.12
